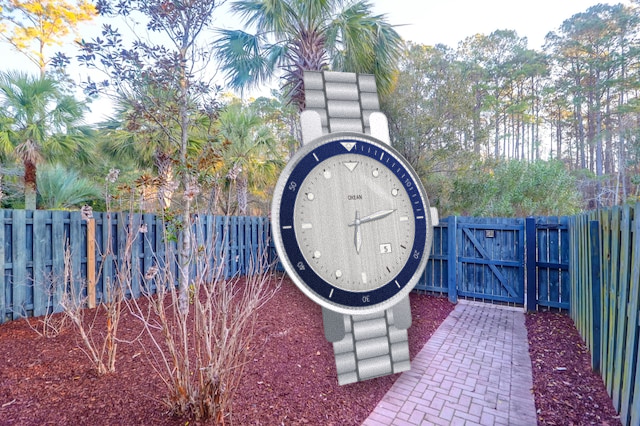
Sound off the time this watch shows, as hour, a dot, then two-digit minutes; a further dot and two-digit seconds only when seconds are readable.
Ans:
6.13
